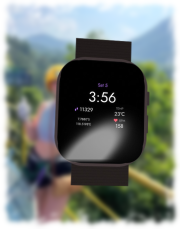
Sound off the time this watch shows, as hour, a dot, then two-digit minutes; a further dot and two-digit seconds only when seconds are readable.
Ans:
3.56
